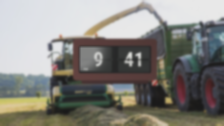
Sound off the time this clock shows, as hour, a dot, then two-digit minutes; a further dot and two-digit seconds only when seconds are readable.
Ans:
9.41
